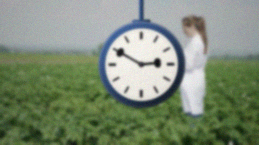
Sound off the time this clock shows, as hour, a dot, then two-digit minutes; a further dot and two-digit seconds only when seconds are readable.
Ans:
2.50
